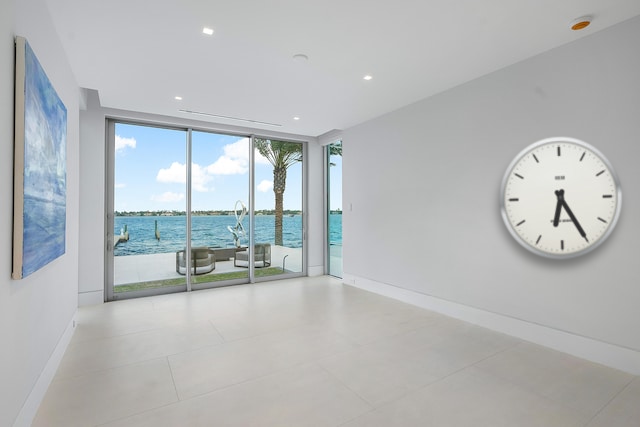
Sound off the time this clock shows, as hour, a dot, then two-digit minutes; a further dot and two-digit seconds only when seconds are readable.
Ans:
6.25
